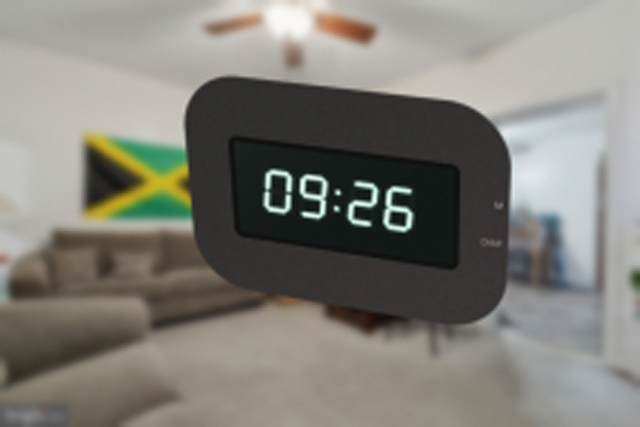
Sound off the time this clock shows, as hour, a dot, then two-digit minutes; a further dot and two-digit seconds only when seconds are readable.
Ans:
9.26
